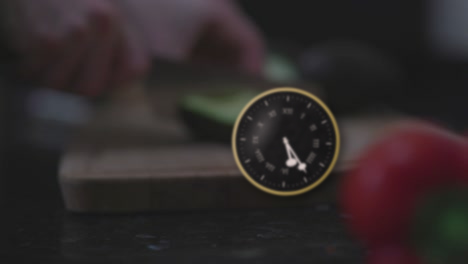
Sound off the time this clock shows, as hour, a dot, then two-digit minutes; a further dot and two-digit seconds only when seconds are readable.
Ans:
5.24
